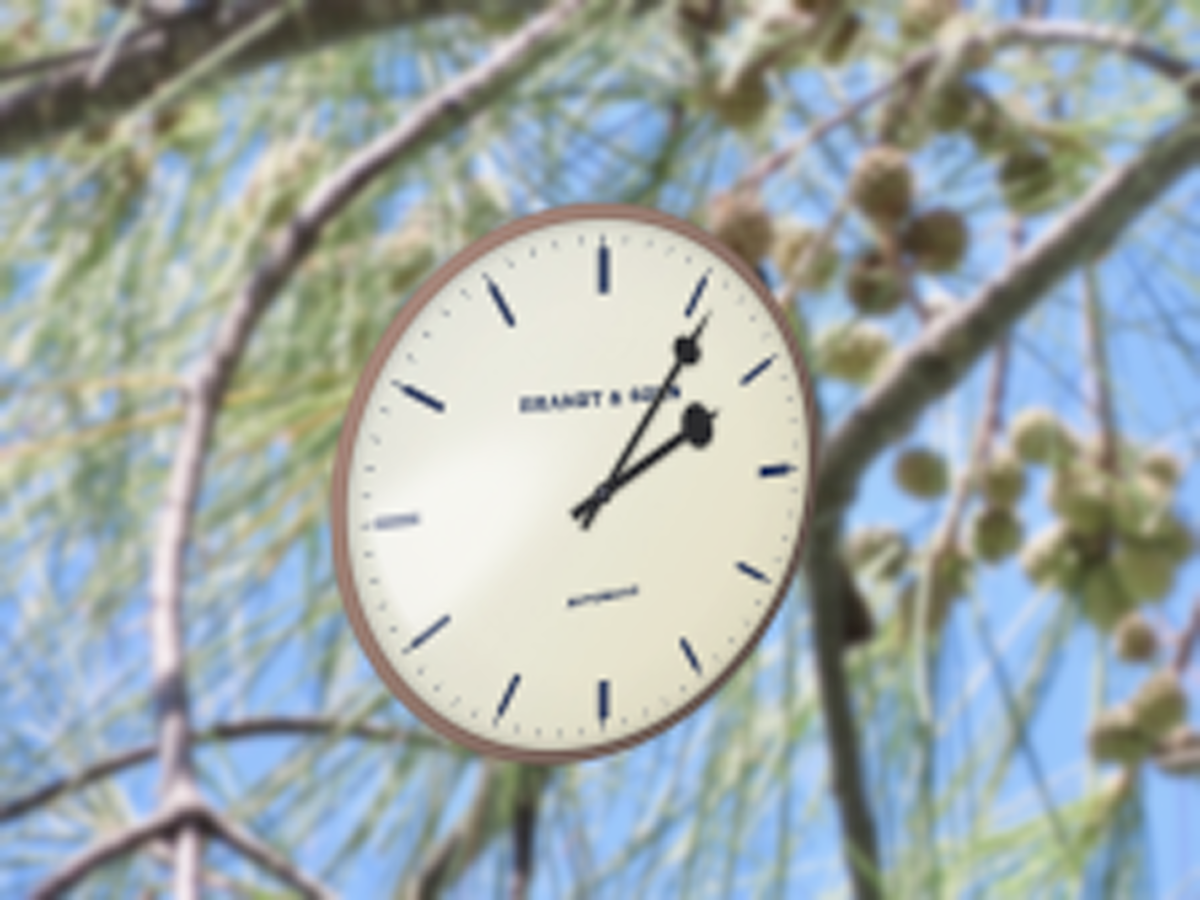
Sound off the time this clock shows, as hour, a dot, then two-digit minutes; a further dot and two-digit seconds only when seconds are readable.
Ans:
2.06
